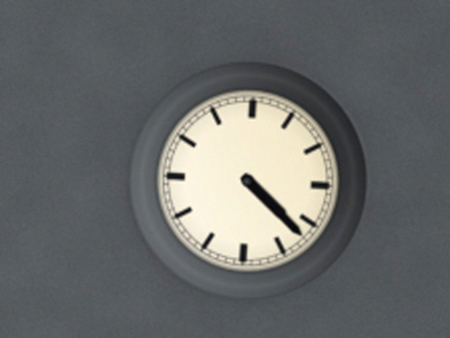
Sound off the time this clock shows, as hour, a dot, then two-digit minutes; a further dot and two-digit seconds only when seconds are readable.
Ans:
4.22
